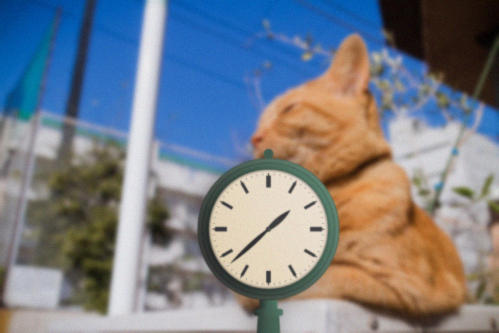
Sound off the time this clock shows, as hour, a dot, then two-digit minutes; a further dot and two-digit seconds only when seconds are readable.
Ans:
1.38
